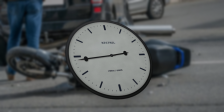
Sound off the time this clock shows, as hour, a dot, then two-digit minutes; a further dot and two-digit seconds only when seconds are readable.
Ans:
2.44
